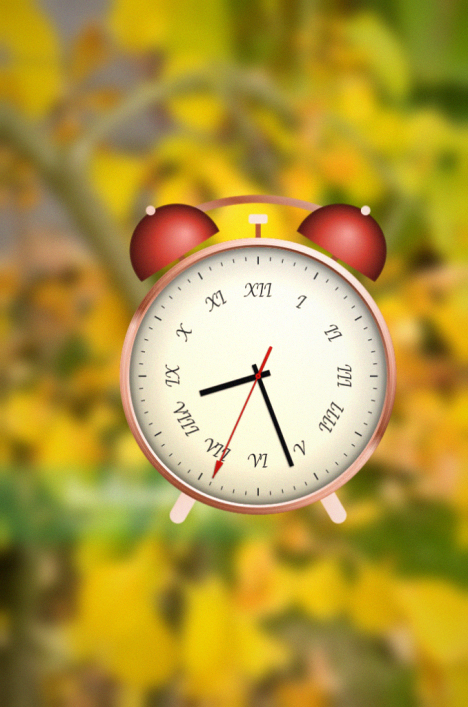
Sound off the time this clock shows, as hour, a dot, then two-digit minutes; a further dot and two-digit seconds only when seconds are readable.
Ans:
8.26.34
